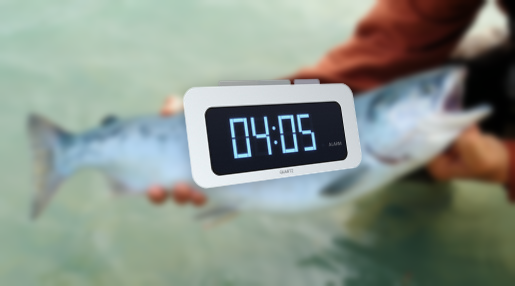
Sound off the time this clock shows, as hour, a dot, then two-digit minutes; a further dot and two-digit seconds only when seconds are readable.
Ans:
4.05
